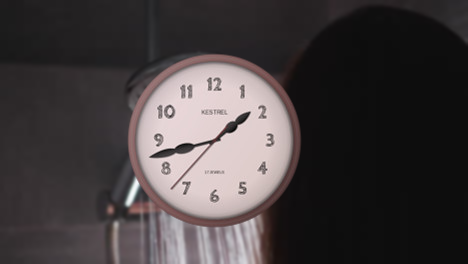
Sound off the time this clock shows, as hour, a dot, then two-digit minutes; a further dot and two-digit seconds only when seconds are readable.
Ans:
1.42.37
